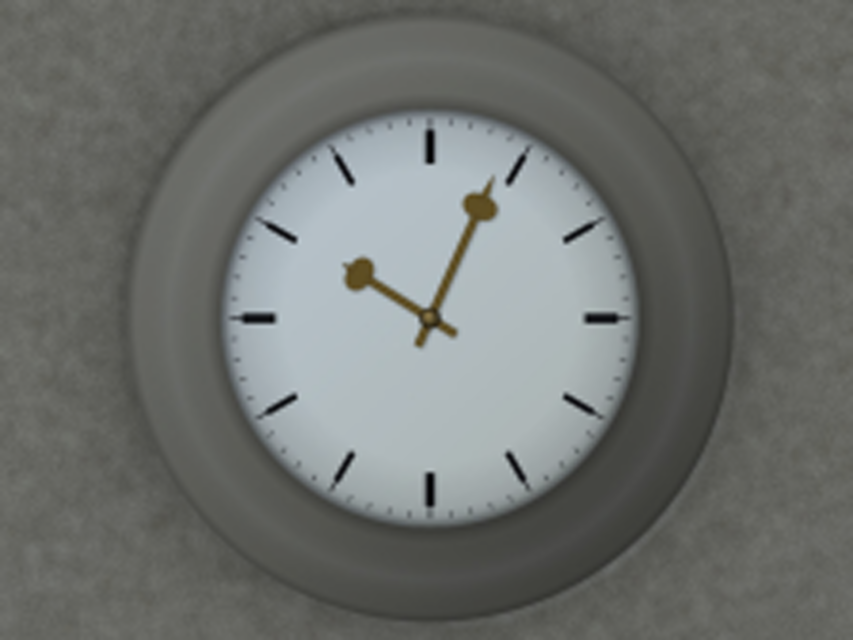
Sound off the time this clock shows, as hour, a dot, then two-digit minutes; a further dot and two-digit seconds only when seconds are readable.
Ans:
10.04
